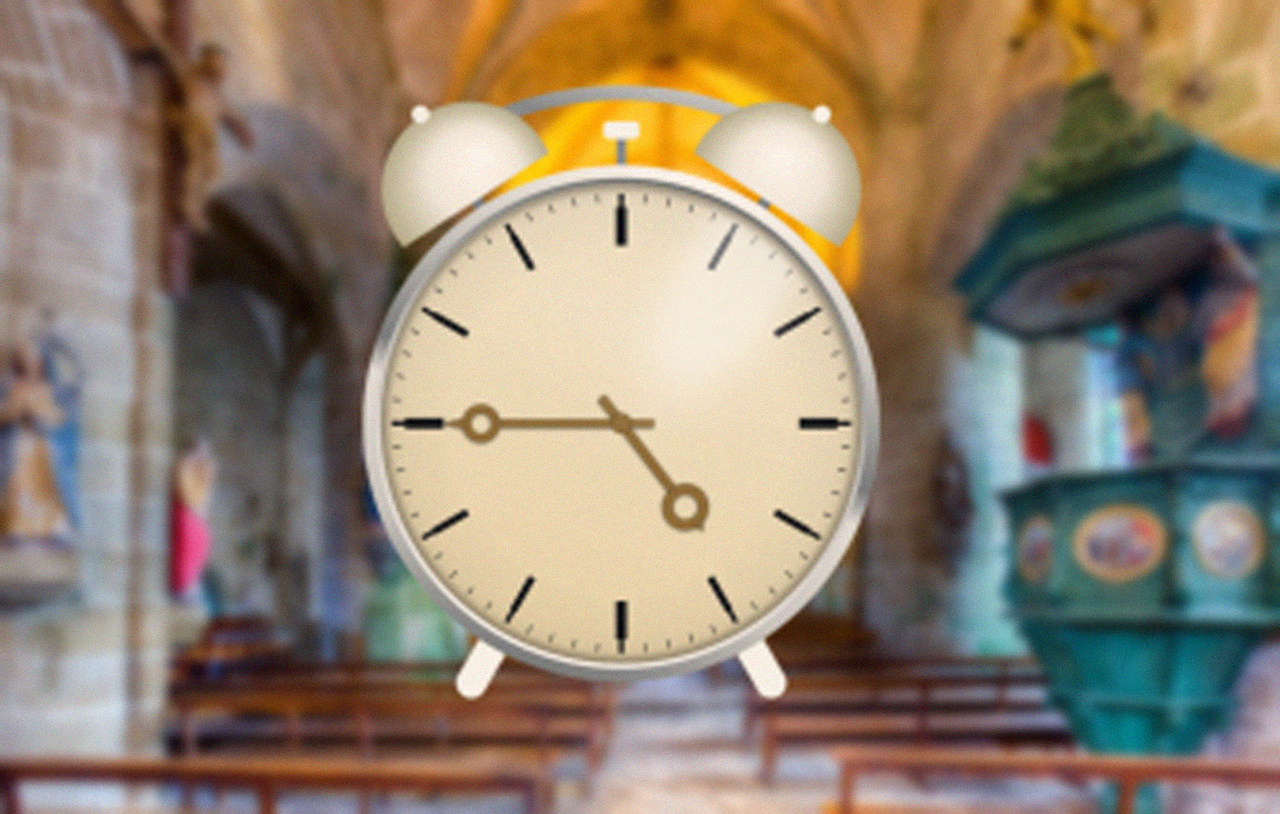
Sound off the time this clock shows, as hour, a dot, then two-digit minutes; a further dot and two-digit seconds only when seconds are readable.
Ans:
4.45
